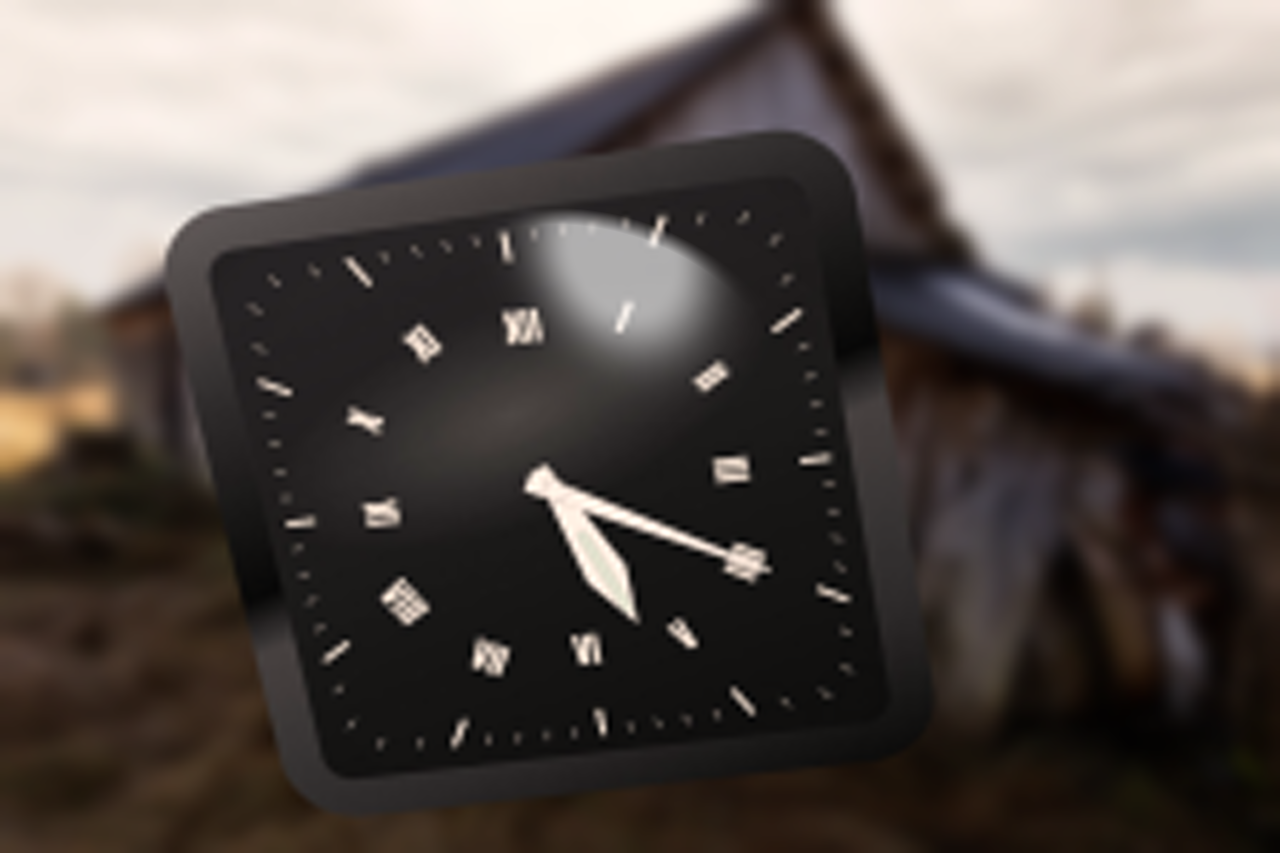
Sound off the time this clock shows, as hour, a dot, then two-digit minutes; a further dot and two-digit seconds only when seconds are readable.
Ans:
5.20
